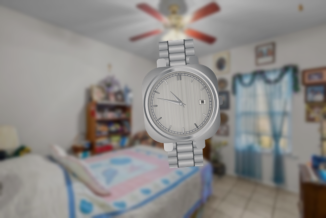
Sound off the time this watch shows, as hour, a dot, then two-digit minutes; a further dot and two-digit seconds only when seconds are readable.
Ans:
10.48
